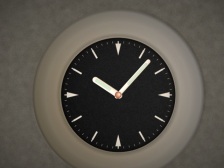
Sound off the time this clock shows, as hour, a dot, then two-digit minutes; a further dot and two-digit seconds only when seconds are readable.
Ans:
10.07
